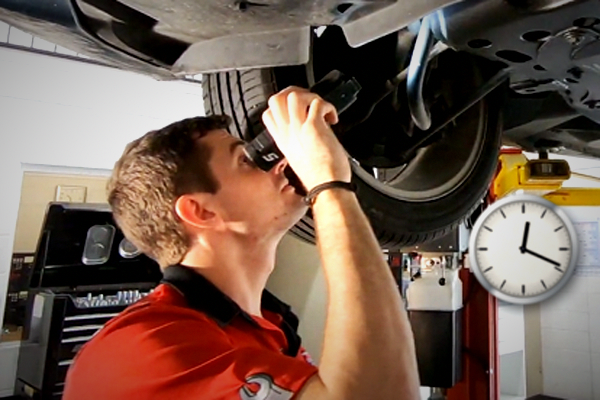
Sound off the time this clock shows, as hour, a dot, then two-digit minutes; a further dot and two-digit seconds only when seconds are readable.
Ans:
12.19
